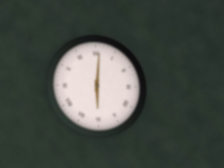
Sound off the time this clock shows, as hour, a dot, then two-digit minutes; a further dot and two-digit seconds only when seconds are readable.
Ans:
6.01
